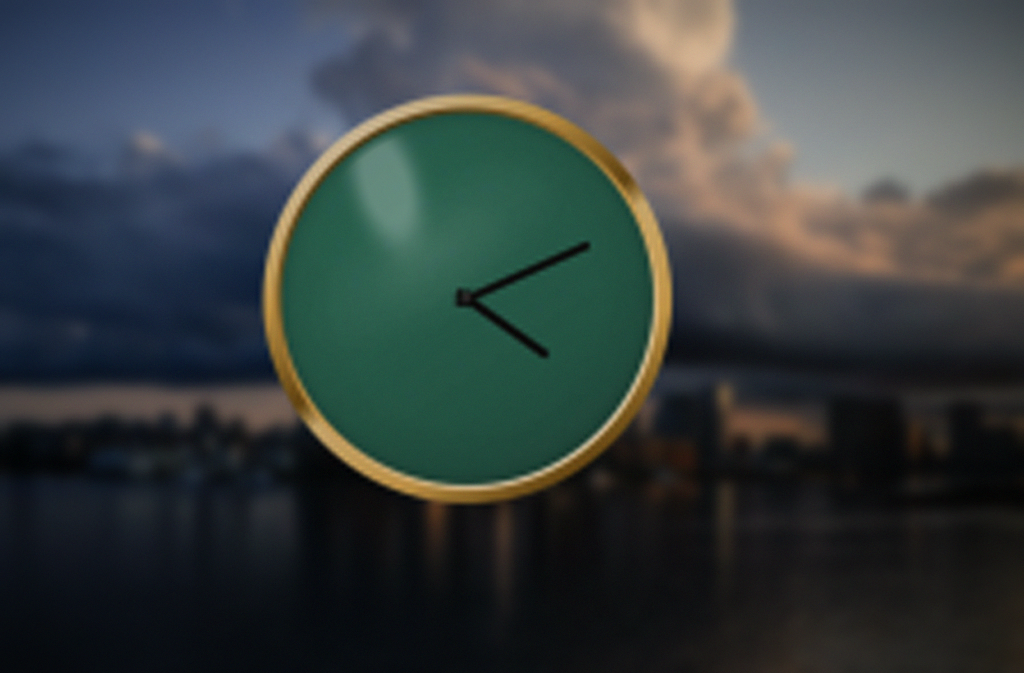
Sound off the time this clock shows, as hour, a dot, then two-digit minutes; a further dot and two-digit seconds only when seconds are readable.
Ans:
4.11
